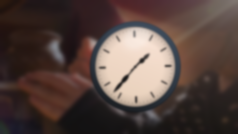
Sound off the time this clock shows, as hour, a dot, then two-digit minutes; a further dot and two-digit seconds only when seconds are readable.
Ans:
1.37
